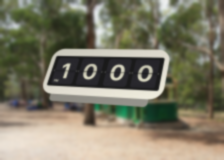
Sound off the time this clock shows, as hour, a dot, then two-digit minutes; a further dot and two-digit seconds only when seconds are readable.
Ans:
10.00
